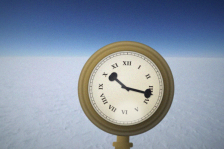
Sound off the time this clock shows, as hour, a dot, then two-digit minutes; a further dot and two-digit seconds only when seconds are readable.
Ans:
10.17
